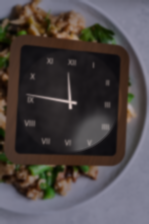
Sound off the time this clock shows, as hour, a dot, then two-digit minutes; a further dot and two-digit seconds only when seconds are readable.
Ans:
11.46
